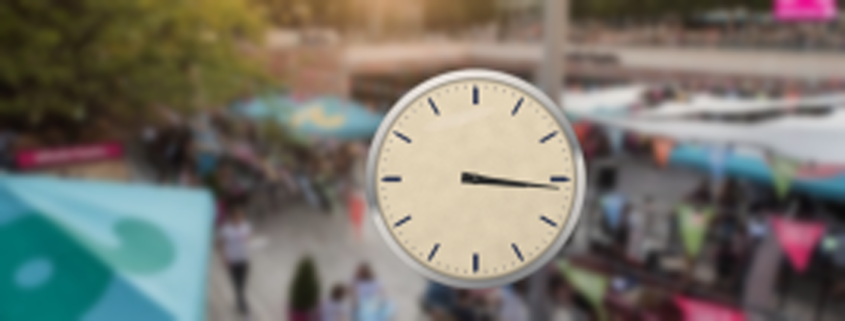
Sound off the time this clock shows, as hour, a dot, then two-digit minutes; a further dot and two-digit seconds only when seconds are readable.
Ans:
3.16
